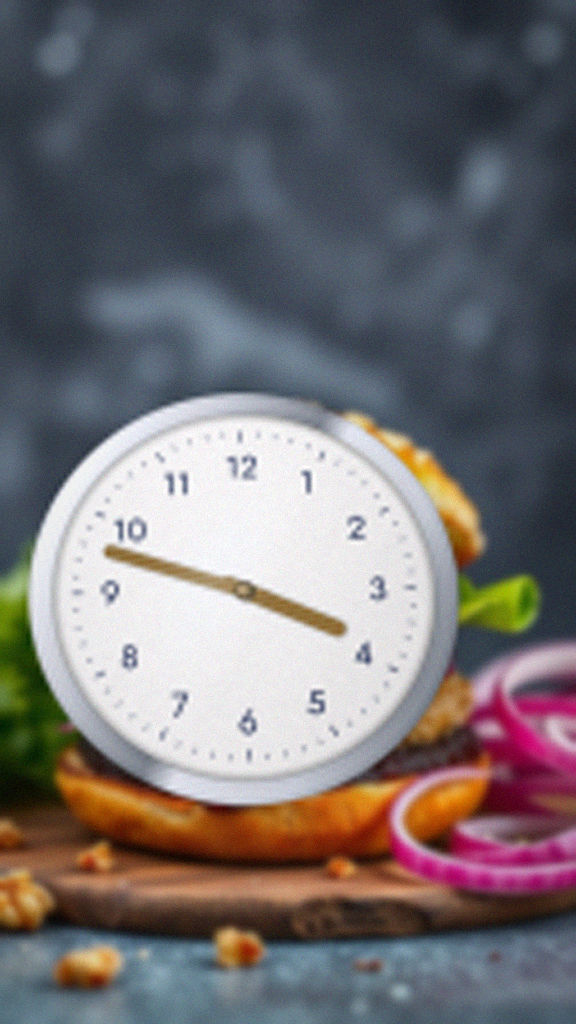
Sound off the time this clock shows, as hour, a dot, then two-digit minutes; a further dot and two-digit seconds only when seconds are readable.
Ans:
3.48
